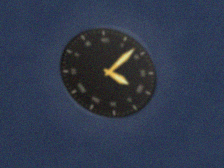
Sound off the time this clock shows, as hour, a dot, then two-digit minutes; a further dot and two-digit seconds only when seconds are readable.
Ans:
4.08
